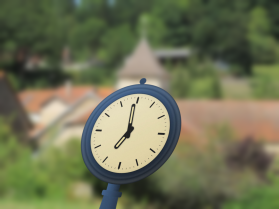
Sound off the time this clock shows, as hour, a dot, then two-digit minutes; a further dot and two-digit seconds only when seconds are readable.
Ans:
6.59
